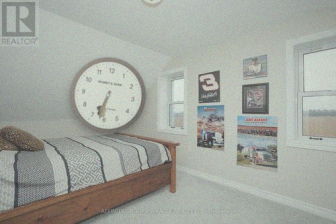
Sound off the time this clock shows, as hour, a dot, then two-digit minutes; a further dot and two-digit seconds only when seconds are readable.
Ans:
6.32
